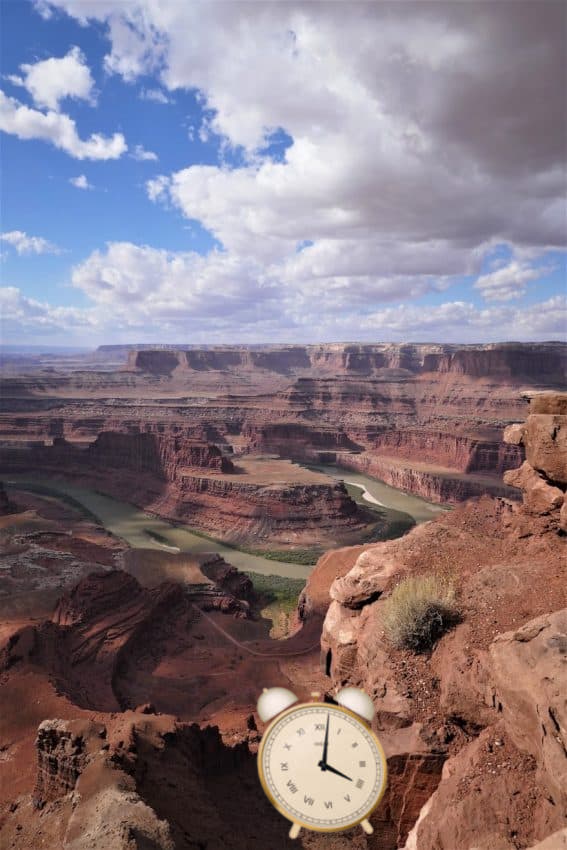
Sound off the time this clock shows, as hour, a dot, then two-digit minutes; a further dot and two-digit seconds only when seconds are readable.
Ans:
4.02
